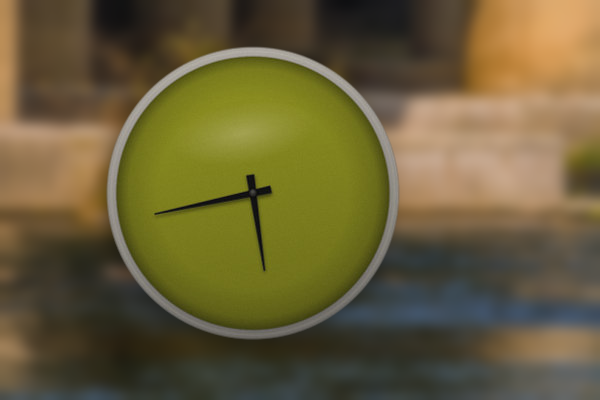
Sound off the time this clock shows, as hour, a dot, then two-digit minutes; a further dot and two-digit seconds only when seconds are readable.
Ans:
5.43
